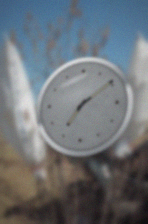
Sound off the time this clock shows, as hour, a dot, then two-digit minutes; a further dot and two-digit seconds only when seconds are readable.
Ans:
7.09
